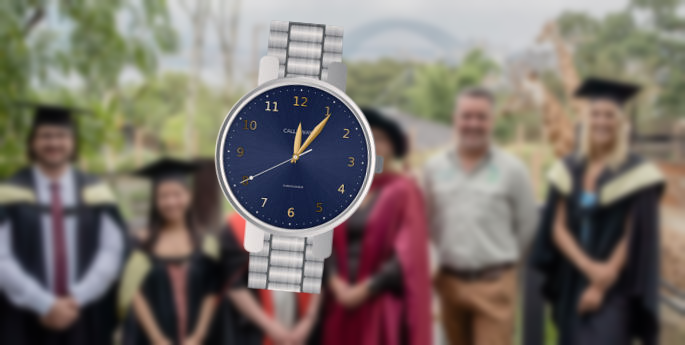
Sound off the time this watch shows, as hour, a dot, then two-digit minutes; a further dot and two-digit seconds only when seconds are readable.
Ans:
12.05.40
